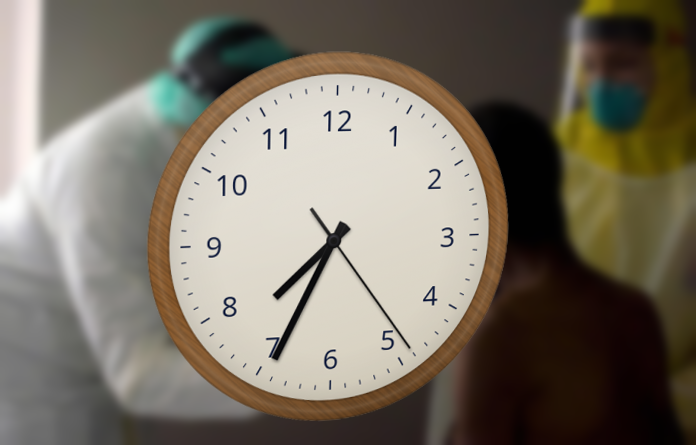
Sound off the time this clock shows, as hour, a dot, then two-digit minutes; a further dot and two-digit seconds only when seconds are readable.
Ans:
7.34.24
